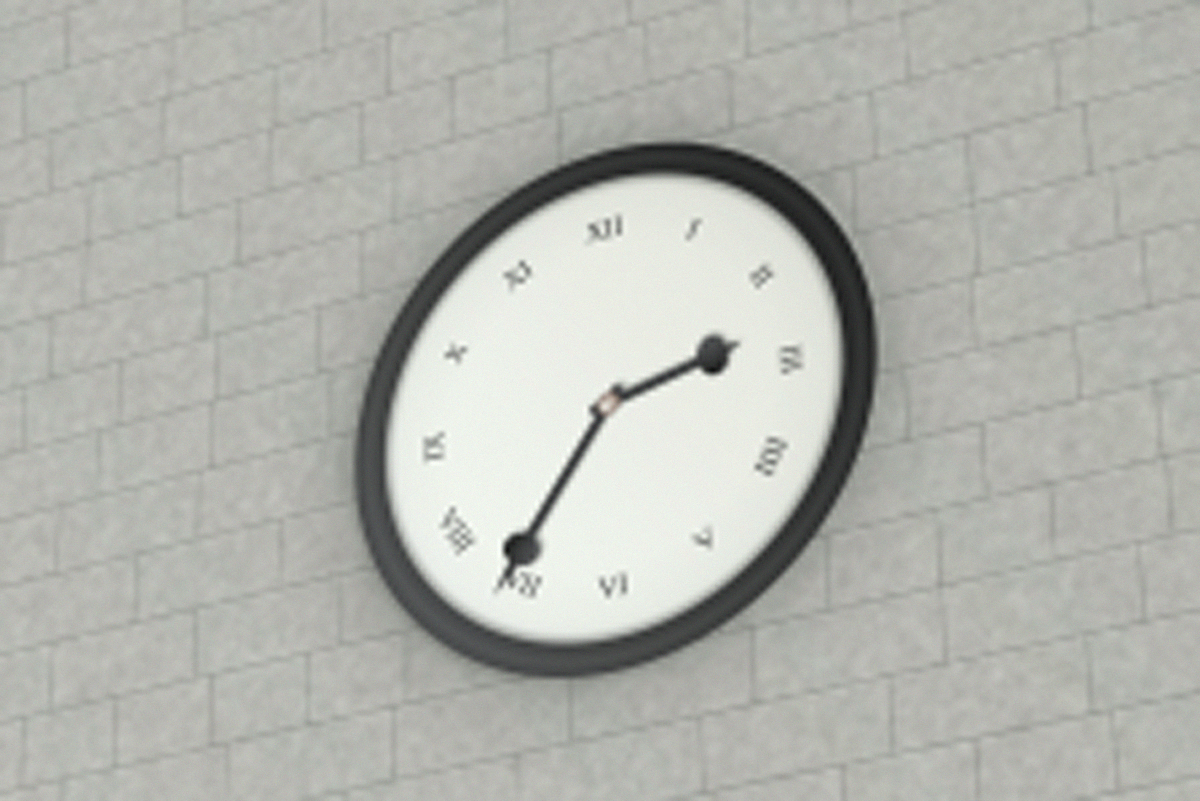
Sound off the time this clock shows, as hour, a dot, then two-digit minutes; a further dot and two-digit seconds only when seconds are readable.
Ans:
2.36
